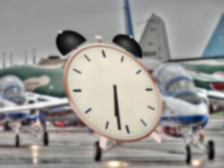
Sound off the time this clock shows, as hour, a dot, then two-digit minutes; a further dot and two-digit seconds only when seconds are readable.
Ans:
6.32
